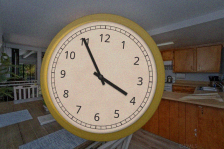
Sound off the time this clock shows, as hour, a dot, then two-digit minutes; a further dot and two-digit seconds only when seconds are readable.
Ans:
3.55
